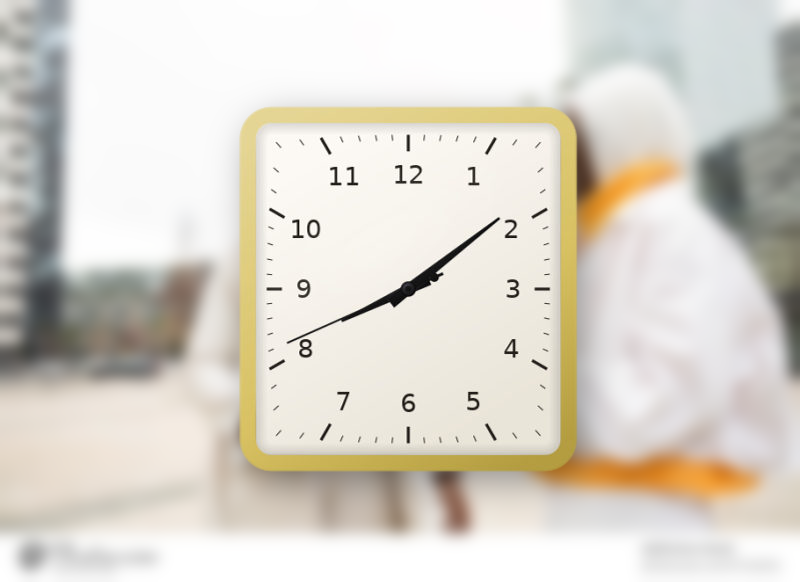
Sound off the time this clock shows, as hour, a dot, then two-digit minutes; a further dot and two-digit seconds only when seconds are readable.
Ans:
8.08.41
